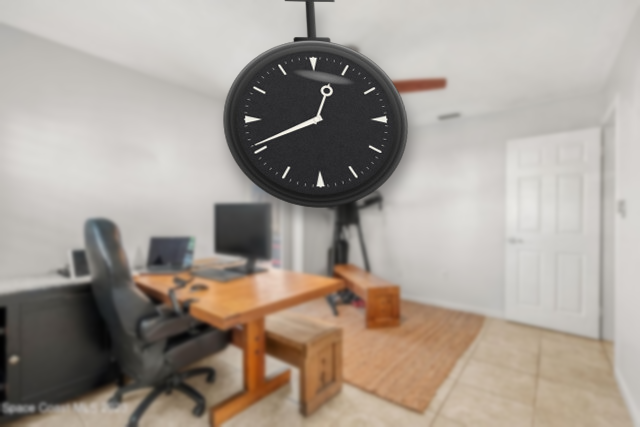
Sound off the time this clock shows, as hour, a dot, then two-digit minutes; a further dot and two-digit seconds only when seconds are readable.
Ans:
12.41
